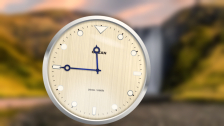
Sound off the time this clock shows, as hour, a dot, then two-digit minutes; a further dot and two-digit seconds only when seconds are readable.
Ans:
11.45
